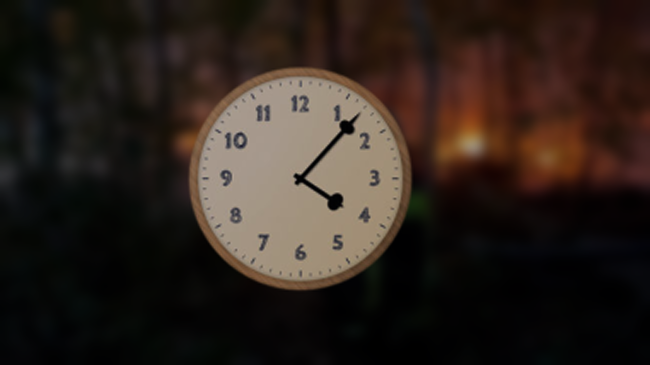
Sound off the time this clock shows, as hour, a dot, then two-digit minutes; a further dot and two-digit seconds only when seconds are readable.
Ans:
4.07
